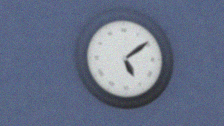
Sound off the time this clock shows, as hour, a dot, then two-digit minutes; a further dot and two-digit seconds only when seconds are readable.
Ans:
5.09
